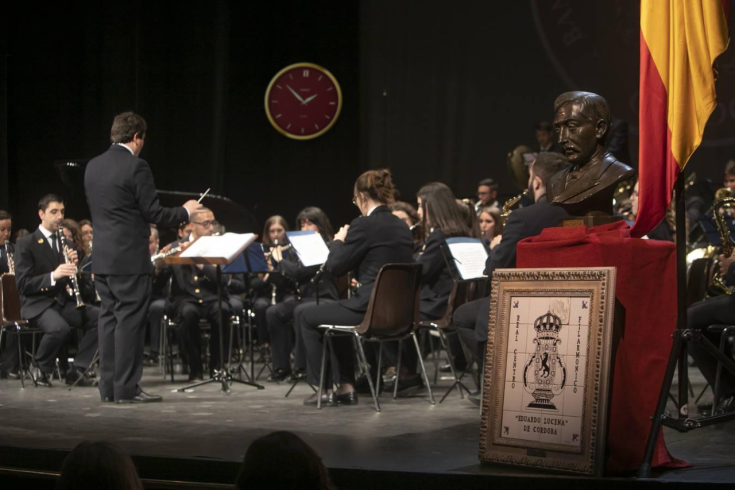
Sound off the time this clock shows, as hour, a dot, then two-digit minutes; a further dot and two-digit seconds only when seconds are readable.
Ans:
1.52
